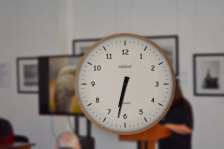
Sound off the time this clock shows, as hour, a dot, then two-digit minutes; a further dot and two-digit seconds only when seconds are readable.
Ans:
6.32
